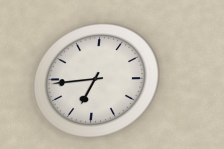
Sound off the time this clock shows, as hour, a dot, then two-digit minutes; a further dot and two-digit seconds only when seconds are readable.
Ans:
6.44
